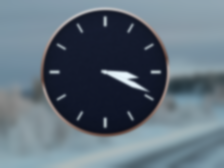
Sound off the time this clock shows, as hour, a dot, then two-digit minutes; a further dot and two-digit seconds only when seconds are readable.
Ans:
3.19
